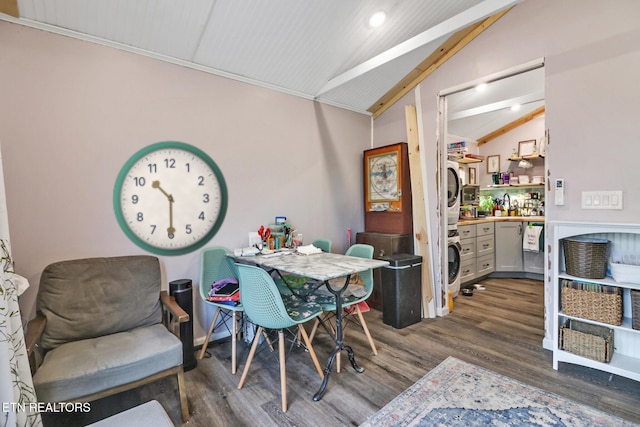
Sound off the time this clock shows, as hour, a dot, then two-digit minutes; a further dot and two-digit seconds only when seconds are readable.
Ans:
10.30
